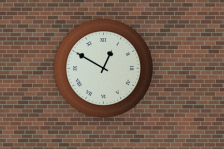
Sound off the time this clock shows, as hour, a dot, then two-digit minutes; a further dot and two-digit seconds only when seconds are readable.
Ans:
12.50
